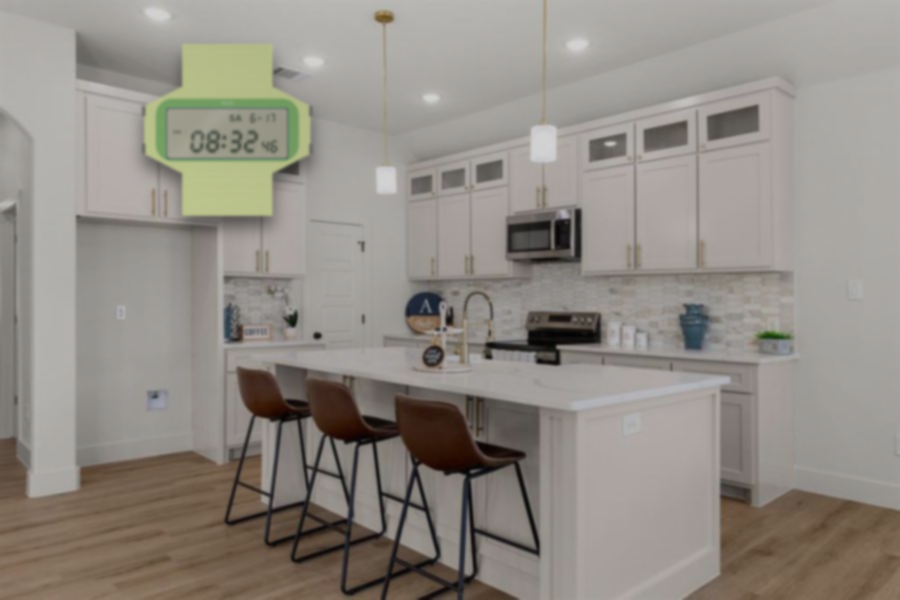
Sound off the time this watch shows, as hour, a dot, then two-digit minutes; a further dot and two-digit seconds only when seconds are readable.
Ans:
8.32
